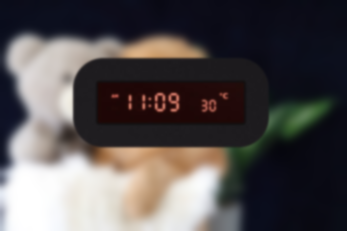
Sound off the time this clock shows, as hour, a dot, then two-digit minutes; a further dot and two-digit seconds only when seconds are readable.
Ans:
11.09
